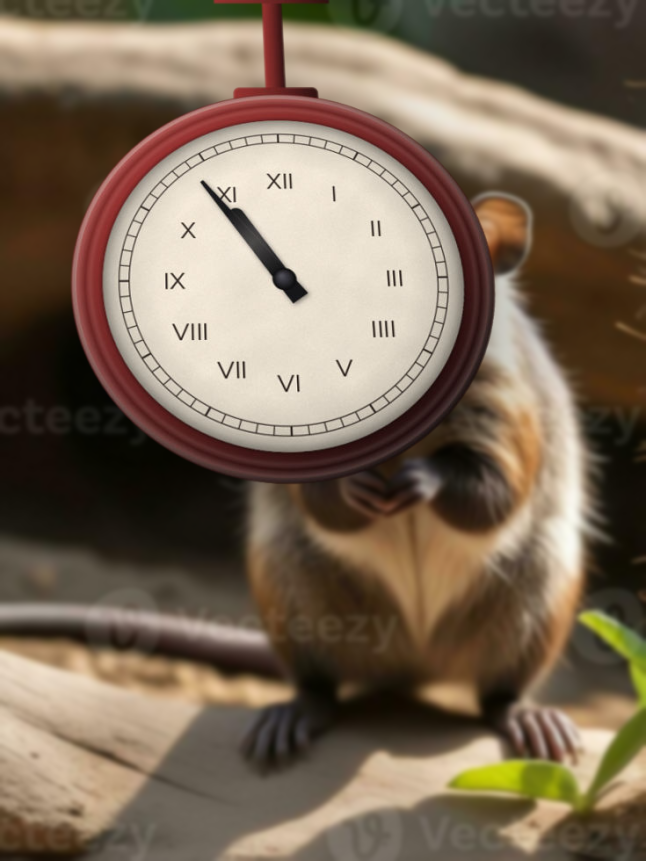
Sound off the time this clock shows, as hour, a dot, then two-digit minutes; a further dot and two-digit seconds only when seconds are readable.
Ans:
10.54
